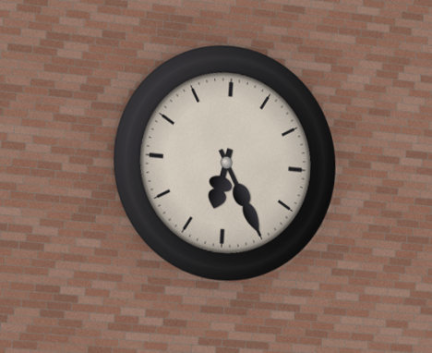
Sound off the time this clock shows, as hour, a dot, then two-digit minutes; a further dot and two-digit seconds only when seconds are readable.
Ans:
6.25
